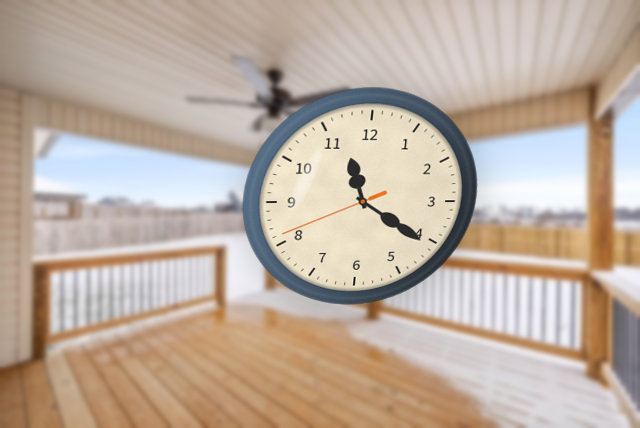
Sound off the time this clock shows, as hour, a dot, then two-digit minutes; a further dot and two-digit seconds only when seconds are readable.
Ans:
11.20.41
